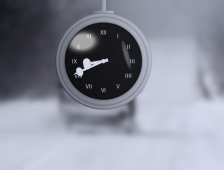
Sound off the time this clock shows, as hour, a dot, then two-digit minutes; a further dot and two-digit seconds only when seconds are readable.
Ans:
8.41
